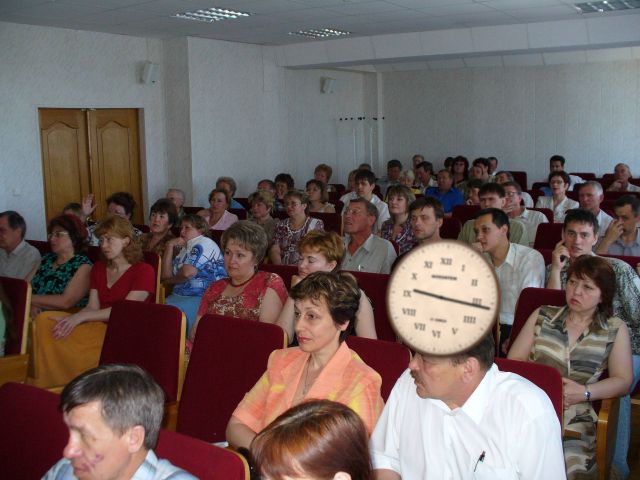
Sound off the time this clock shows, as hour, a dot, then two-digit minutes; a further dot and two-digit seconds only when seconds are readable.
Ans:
9.16
